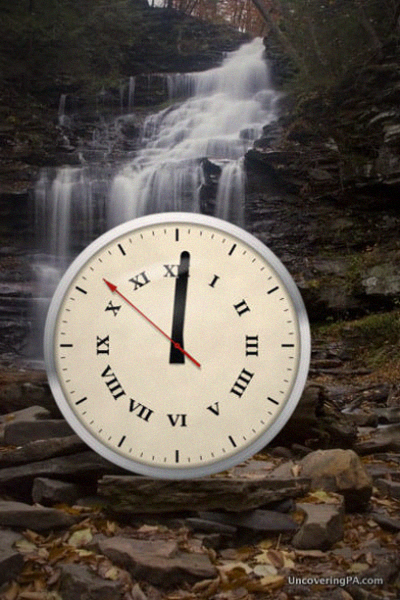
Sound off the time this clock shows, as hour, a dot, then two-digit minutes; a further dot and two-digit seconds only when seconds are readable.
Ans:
12.00.52
